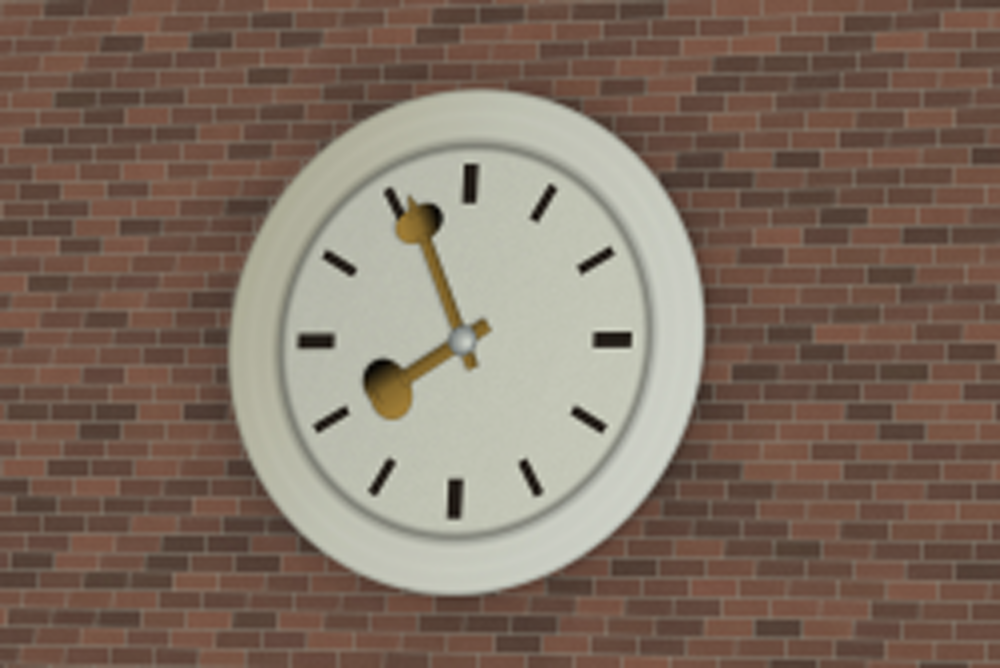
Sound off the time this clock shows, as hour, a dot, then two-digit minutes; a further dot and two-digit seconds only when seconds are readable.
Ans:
7.56
